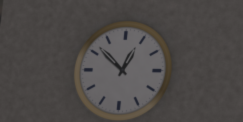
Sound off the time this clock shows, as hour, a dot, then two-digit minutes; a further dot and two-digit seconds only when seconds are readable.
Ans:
12.52
